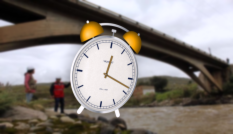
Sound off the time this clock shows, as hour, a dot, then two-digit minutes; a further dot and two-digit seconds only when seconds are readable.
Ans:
12.18
